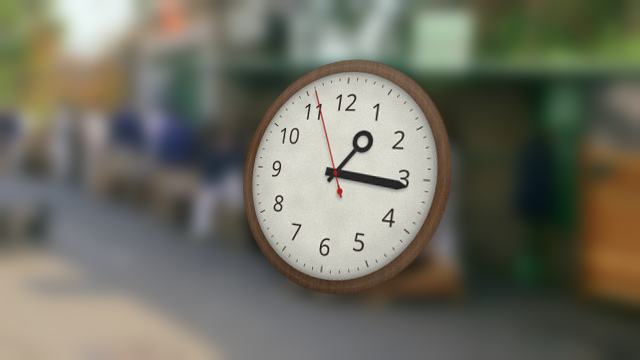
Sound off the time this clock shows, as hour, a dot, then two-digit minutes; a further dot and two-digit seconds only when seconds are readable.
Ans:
1.15.56
